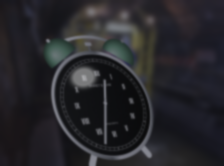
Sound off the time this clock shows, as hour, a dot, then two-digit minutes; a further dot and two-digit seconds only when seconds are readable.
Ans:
12.33
